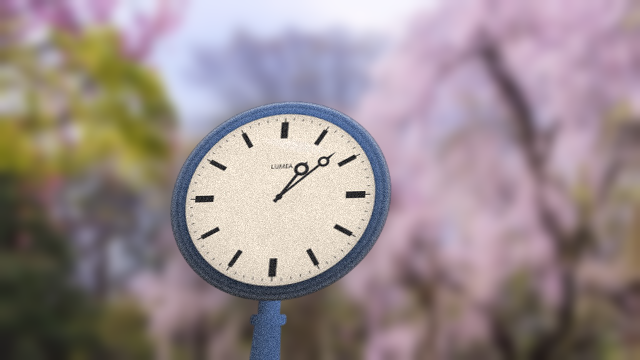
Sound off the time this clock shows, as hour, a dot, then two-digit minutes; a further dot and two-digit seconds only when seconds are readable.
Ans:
1.08
